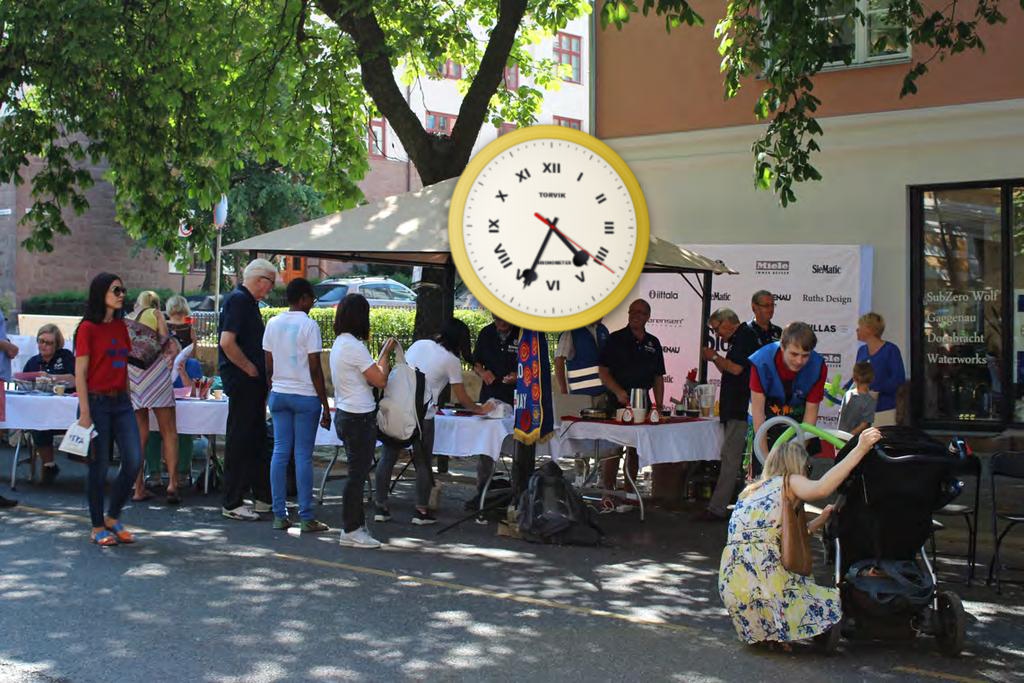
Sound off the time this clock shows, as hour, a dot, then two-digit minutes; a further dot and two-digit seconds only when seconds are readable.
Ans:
4.34.21
